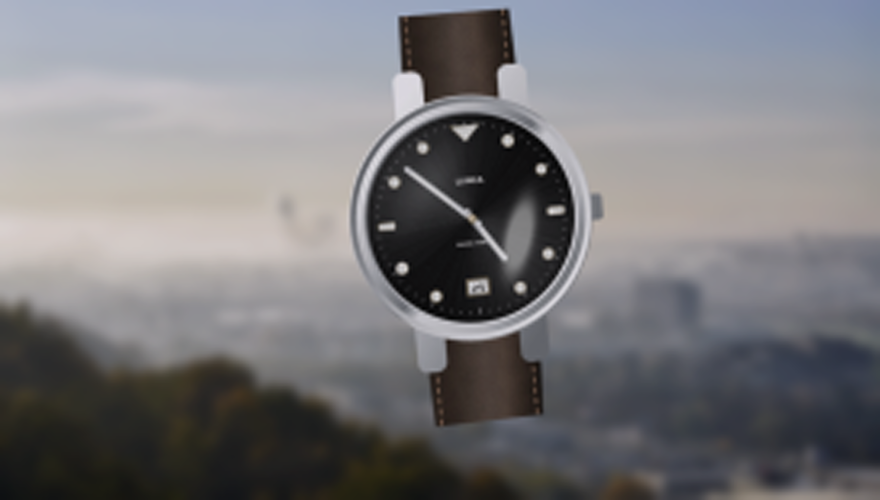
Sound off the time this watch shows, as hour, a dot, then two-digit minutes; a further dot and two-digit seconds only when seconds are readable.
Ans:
4.52
